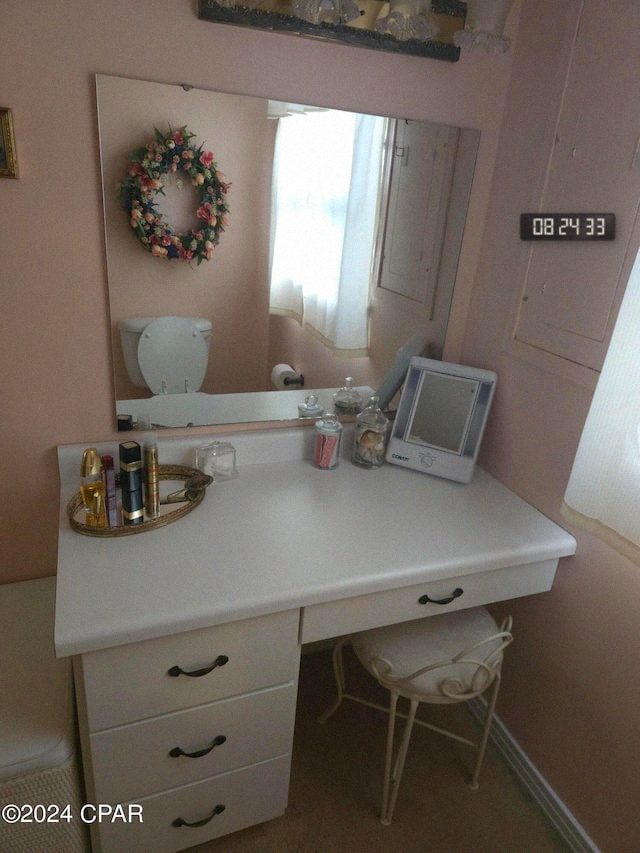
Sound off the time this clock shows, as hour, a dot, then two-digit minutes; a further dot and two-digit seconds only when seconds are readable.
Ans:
8.24.33
